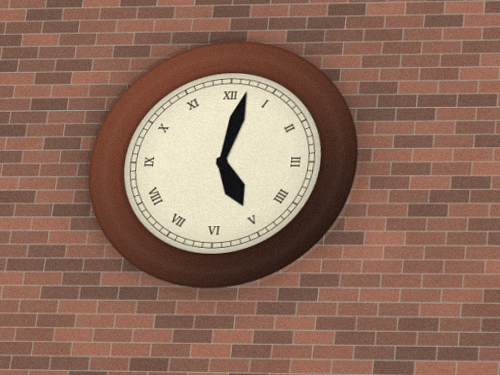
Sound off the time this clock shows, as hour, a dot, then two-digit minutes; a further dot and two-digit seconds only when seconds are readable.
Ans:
5.02
